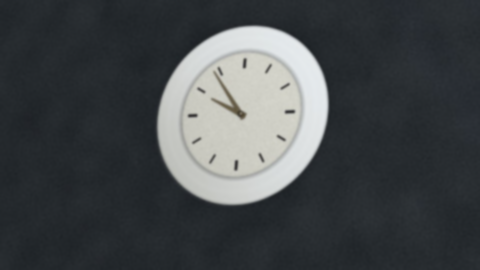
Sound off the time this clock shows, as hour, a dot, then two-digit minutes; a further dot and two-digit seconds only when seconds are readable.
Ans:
9.54
